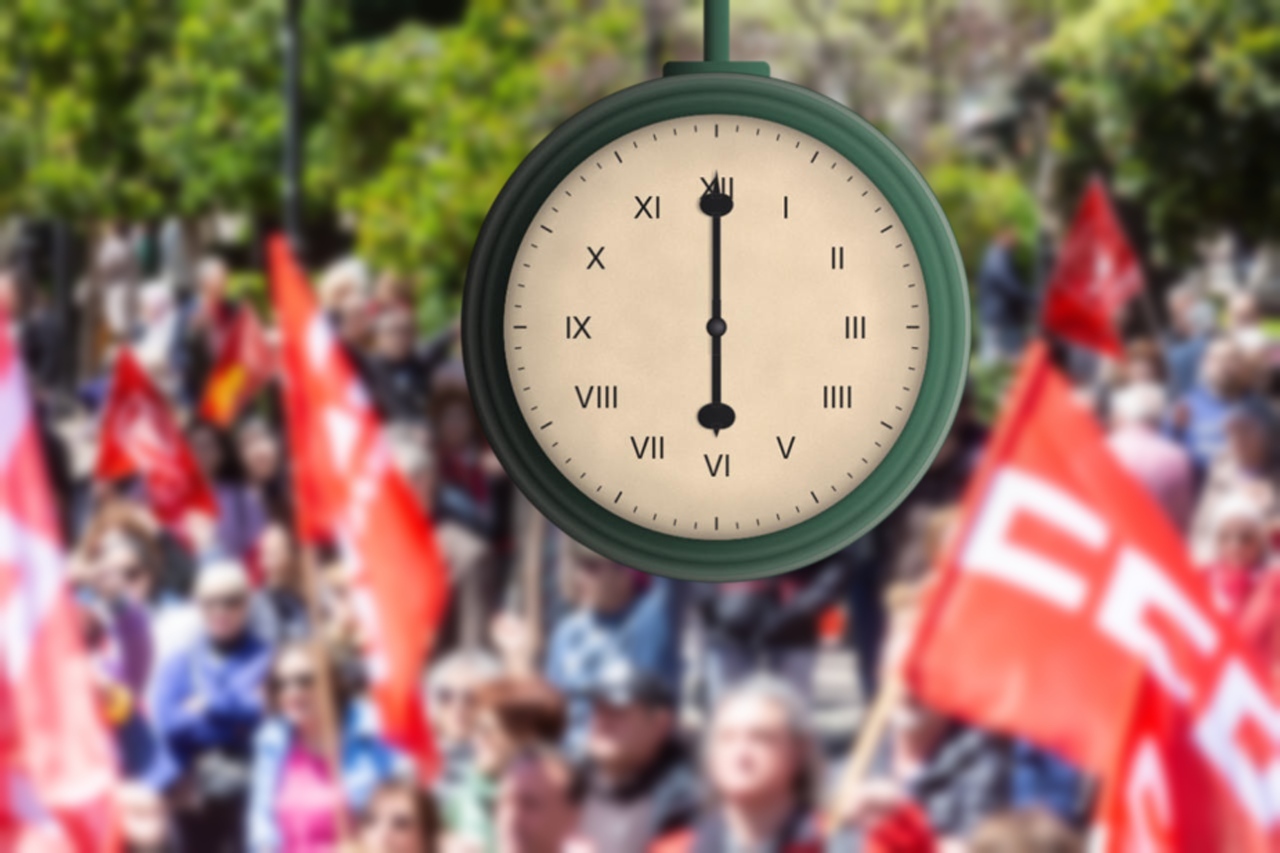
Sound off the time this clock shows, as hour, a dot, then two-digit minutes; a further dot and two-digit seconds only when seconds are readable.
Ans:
6.00
